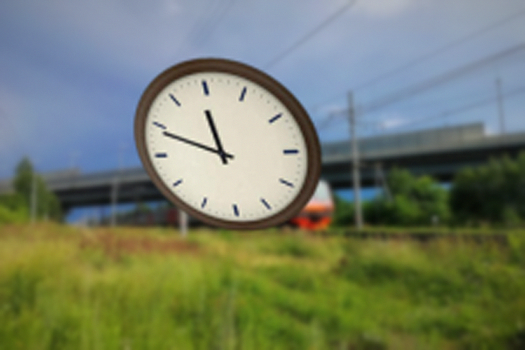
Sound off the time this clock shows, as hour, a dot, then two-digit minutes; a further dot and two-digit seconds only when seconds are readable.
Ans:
11.49
